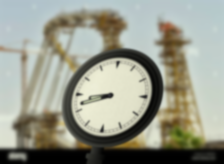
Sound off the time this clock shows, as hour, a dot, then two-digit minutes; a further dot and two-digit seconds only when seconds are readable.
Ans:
8.42
